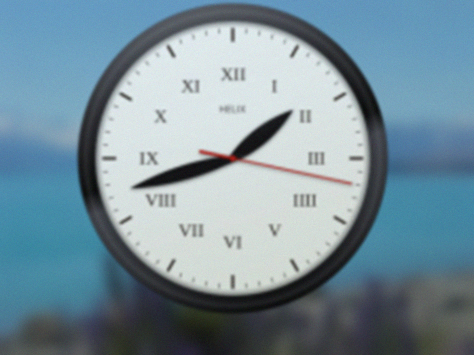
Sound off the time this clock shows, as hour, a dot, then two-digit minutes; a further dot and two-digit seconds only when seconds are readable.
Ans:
1.42.17
